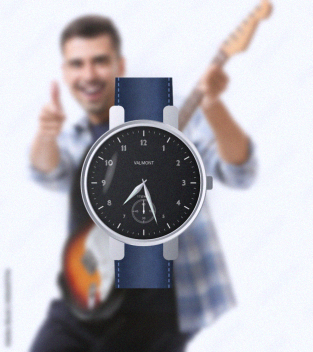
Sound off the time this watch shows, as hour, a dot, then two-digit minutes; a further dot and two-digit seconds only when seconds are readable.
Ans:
7.27
